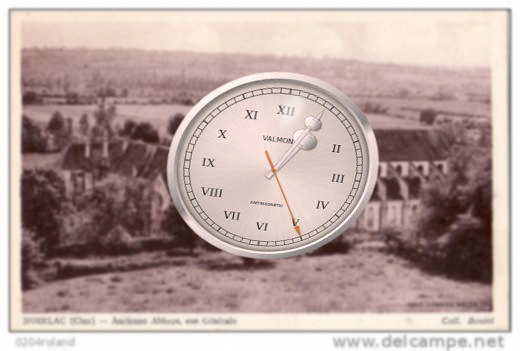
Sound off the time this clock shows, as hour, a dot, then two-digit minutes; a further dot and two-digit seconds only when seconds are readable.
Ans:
1.04.25
